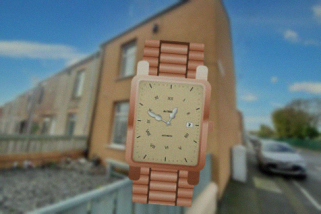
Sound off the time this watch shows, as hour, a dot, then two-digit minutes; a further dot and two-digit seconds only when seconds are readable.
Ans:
12.49
